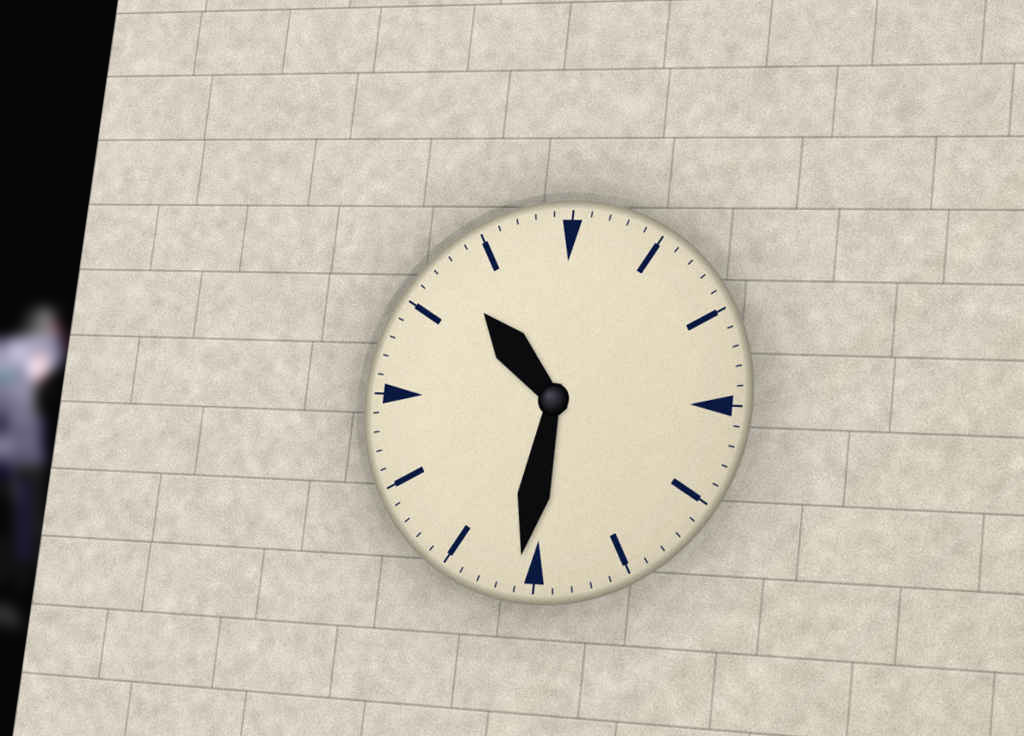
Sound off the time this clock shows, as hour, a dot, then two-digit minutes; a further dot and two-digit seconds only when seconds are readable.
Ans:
10.31
